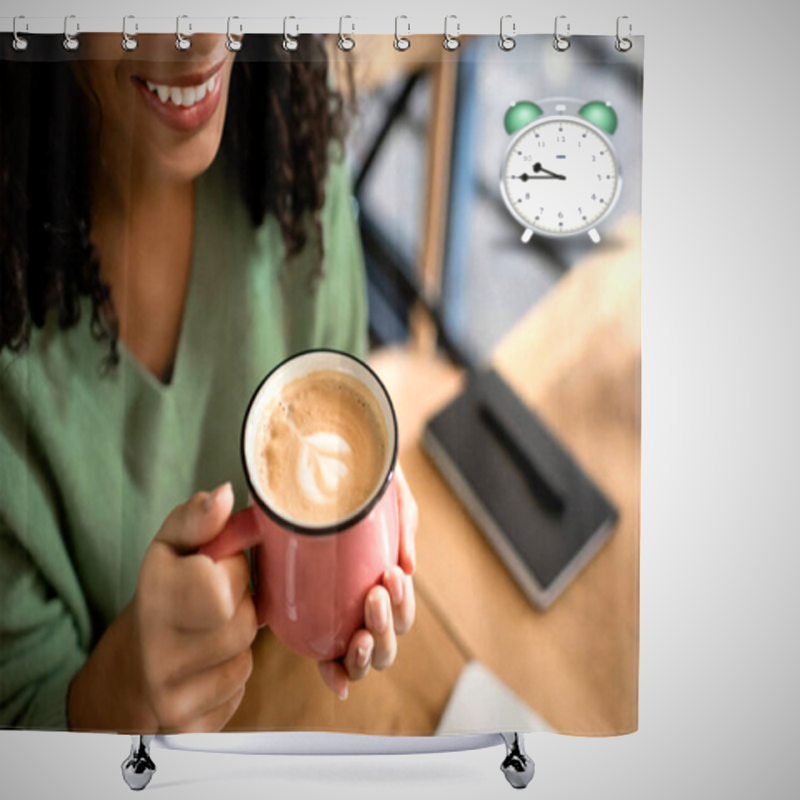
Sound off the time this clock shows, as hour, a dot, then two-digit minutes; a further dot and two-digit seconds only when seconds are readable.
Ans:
9.45
